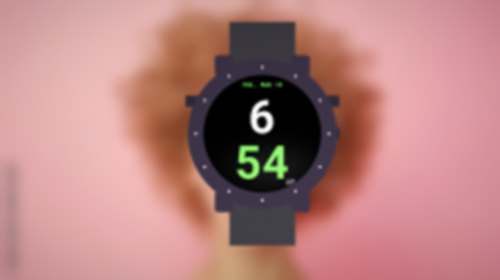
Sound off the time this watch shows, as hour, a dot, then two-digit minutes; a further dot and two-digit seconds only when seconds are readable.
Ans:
6.54
